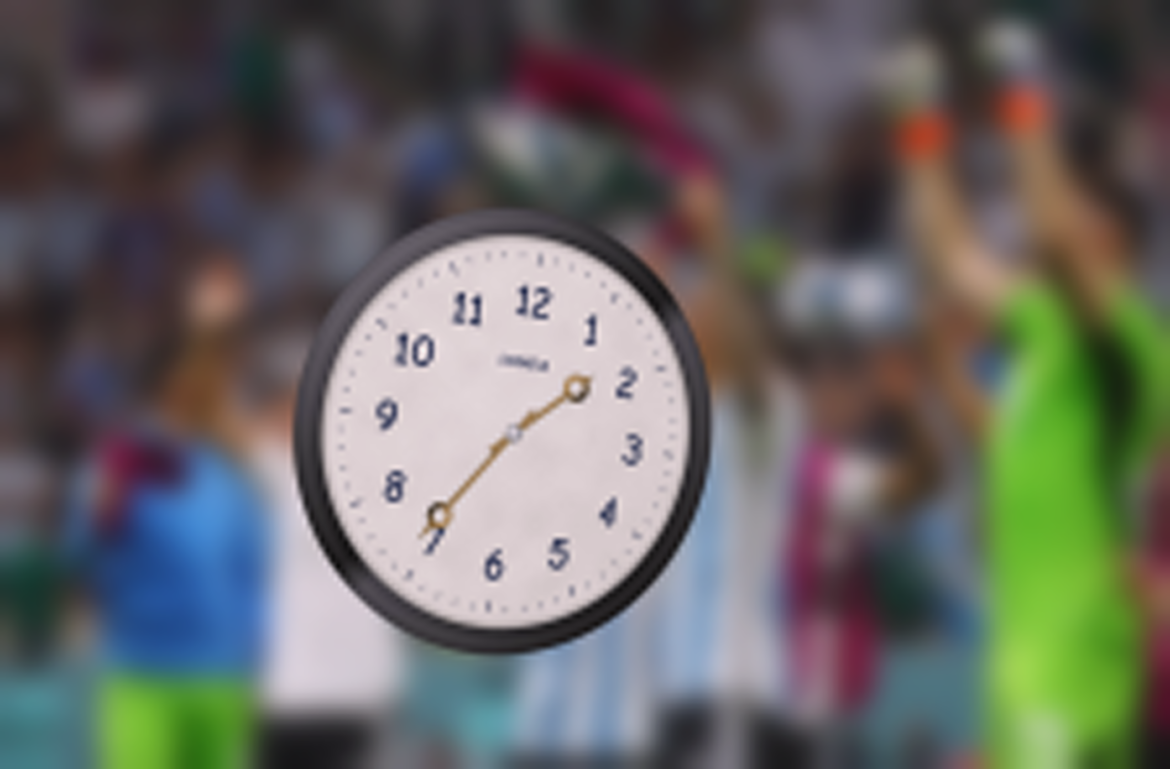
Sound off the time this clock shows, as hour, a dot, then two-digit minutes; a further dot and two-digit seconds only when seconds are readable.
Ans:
1.36
